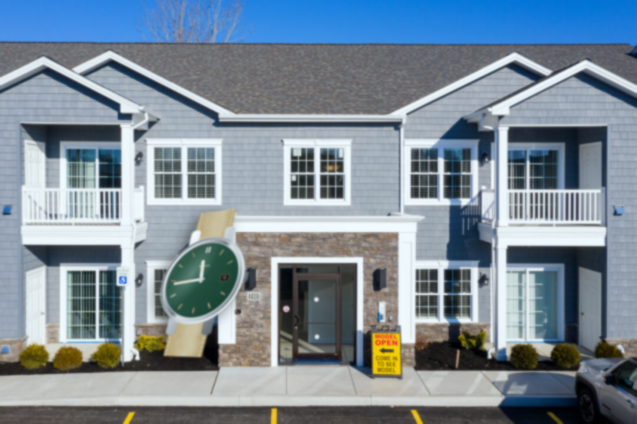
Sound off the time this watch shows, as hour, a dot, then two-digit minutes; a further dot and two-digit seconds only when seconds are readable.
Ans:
11.44
